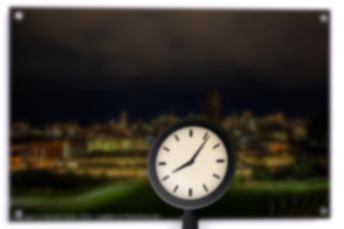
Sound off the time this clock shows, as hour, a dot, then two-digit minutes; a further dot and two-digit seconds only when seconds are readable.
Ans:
8.06
